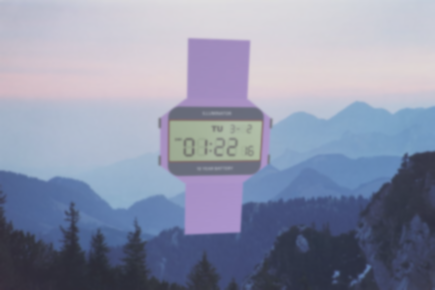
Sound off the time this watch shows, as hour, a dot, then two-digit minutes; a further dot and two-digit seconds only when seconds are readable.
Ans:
1.22
